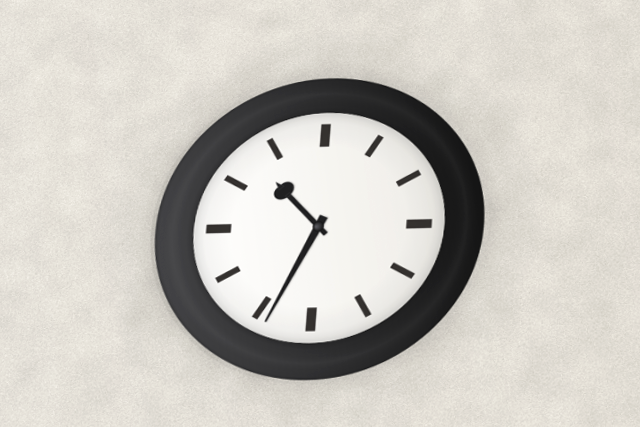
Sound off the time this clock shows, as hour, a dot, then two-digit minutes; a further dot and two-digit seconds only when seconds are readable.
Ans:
10.34
